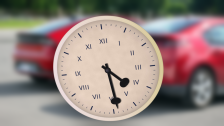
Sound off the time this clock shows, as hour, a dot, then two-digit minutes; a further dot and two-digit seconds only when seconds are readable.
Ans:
4.29
